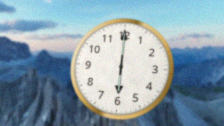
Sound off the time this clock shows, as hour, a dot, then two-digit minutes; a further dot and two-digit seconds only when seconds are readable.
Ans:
6.00
